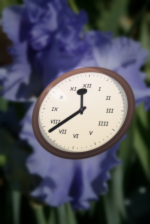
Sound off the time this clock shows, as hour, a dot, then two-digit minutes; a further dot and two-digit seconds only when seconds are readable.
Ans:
11.38
